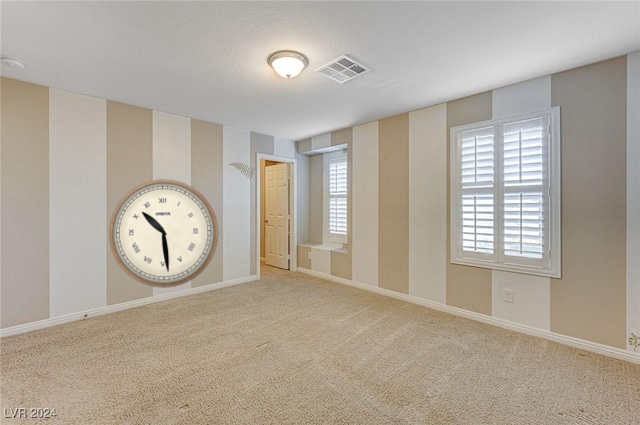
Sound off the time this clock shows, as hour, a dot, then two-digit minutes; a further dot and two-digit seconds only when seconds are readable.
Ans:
10.29
